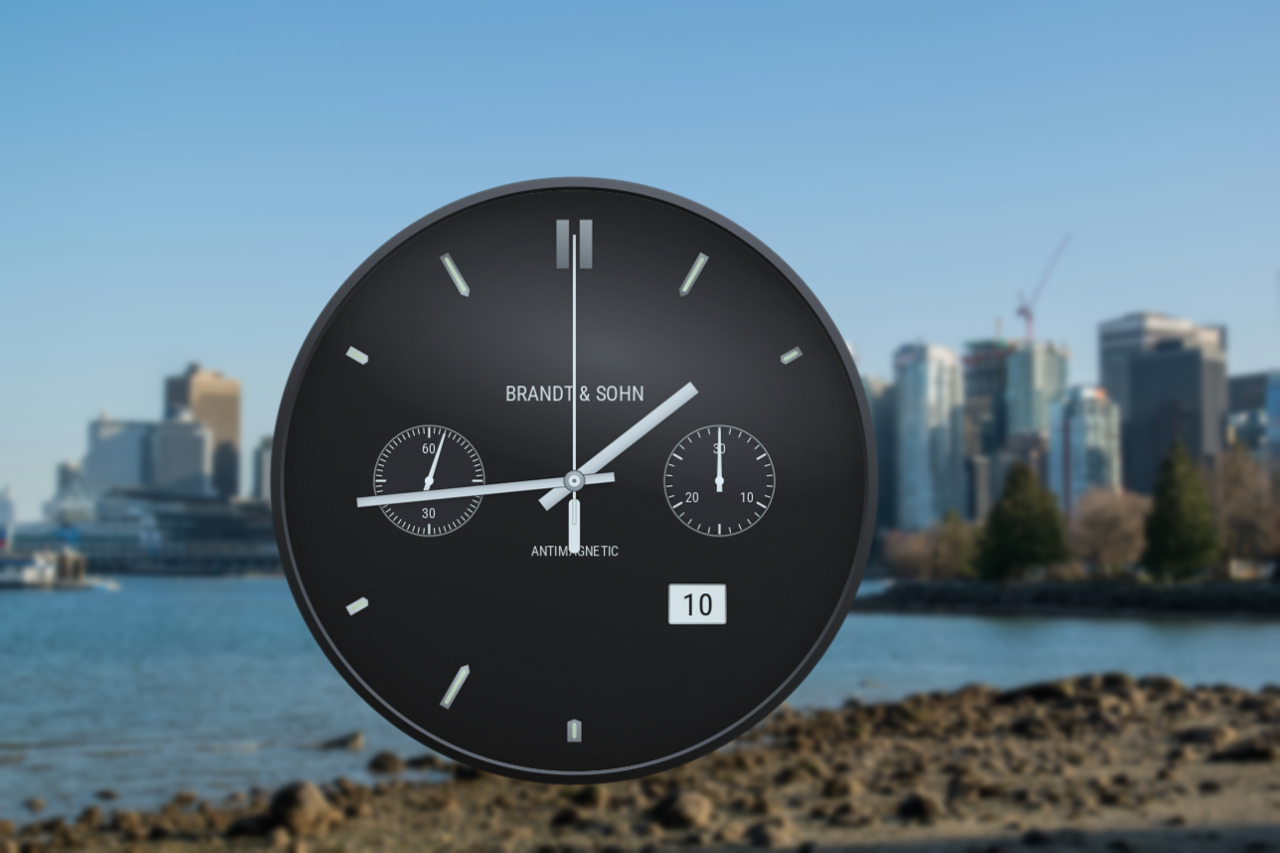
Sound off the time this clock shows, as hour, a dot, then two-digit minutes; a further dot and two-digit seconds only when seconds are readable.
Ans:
1.44.03
